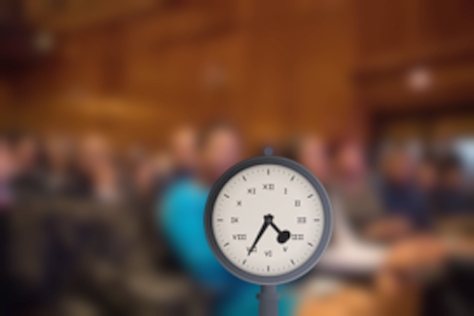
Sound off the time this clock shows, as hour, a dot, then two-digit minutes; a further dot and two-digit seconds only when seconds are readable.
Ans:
4.35
